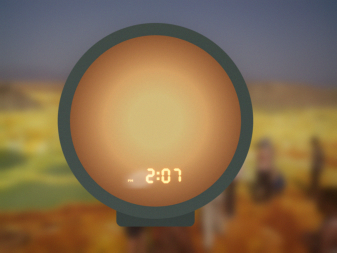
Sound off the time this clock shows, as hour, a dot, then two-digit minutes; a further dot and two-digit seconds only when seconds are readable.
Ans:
2.07
